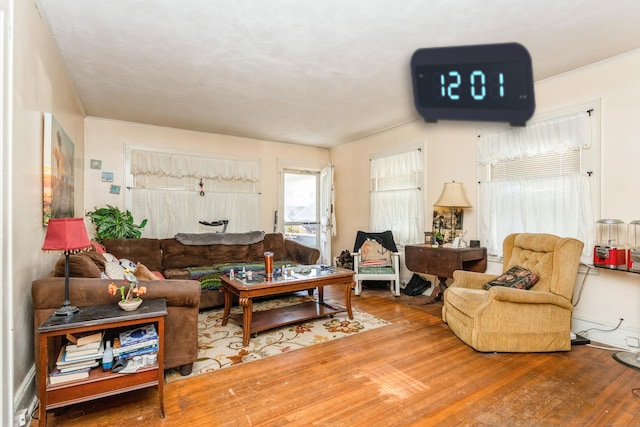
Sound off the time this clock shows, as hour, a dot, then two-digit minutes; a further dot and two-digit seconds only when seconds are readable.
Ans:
12.01
